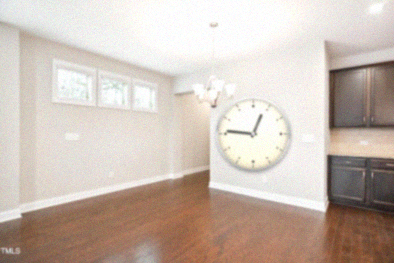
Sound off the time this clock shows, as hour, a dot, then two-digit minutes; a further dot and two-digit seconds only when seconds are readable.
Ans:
12.46
